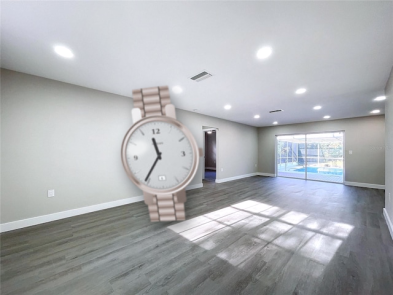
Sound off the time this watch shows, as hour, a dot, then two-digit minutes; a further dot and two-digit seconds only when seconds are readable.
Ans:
11.36
